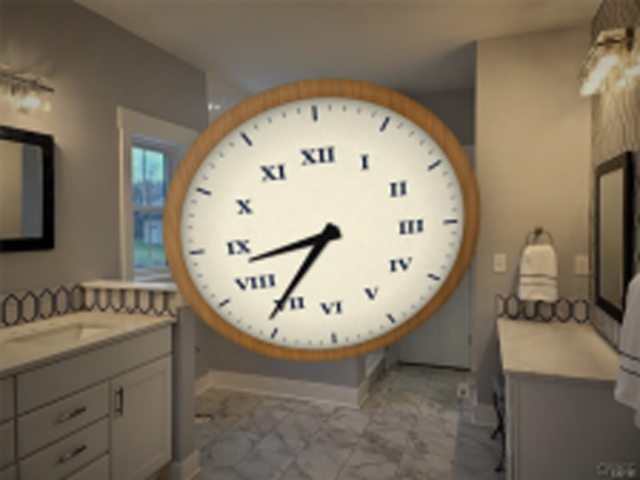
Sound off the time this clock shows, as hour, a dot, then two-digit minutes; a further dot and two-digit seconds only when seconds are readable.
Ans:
8.36
